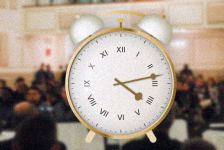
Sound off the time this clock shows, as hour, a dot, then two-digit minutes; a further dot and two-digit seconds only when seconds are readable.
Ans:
4.13
